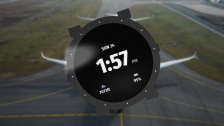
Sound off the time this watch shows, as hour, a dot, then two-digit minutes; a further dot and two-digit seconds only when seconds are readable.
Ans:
1.57
